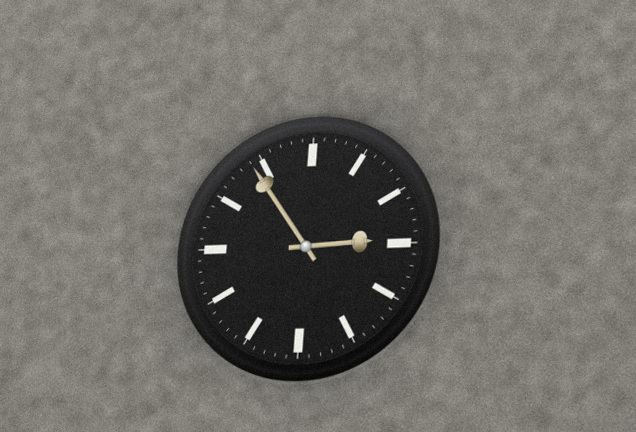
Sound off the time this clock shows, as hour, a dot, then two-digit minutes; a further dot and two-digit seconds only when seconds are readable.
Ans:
2.54
